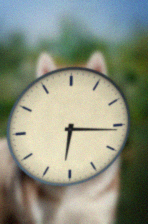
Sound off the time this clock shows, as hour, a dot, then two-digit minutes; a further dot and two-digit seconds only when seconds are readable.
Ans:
6.16
